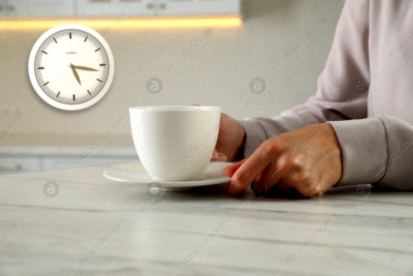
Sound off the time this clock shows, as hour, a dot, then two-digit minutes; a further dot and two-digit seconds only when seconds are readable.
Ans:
5.17
